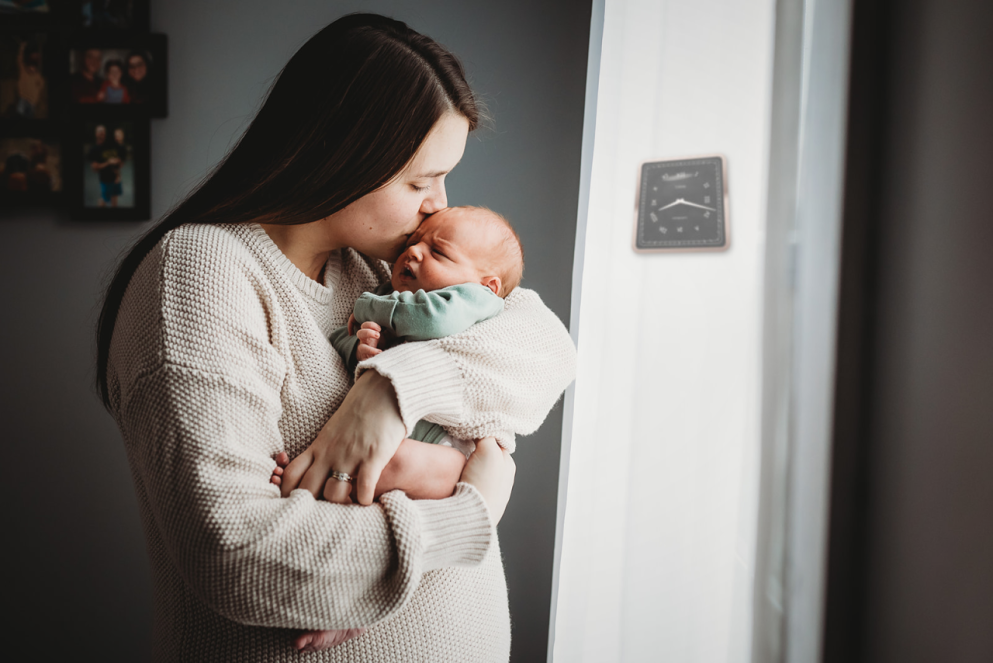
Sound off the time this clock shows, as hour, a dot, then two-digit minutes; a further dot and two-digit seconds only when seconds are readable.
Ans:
8.18
